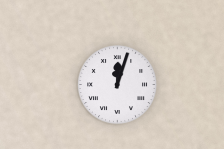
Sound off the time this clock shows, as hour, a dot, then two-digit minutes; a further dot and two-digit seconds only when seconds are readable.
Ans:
12.03
